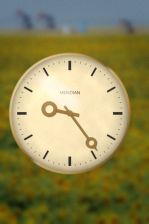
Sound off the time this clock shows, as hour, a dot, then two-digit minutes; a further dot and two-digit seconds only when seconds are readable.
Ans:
9.24
